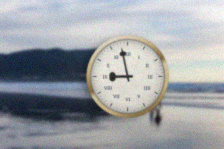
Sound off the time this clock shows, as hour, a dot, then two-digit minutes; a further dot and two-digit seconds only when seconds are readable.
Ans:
8.58
